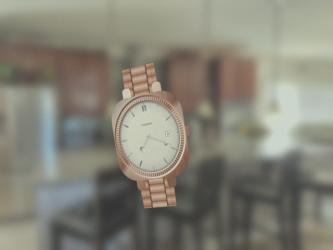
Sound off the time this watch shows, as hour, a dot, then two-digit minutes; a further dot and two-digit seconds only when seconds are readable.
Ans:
7.19
